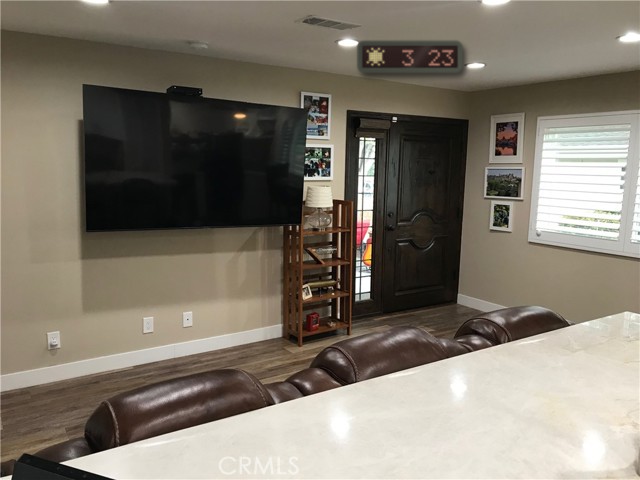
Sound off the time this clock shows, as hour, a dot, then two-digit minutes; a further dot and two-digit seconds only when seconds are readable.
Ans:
3.23
